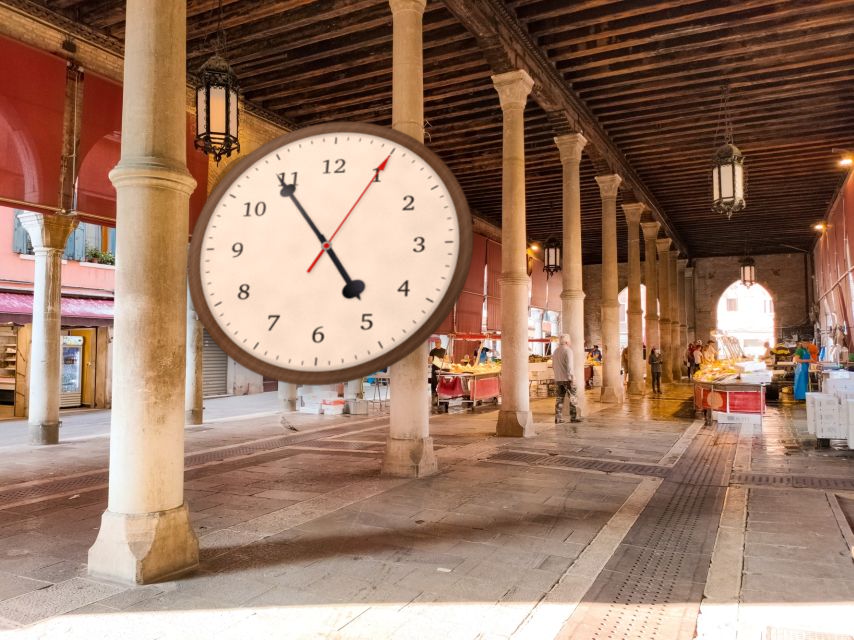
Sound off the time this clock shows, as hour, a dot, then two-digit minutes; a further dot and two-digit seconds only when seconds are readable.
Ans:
4.54.05
